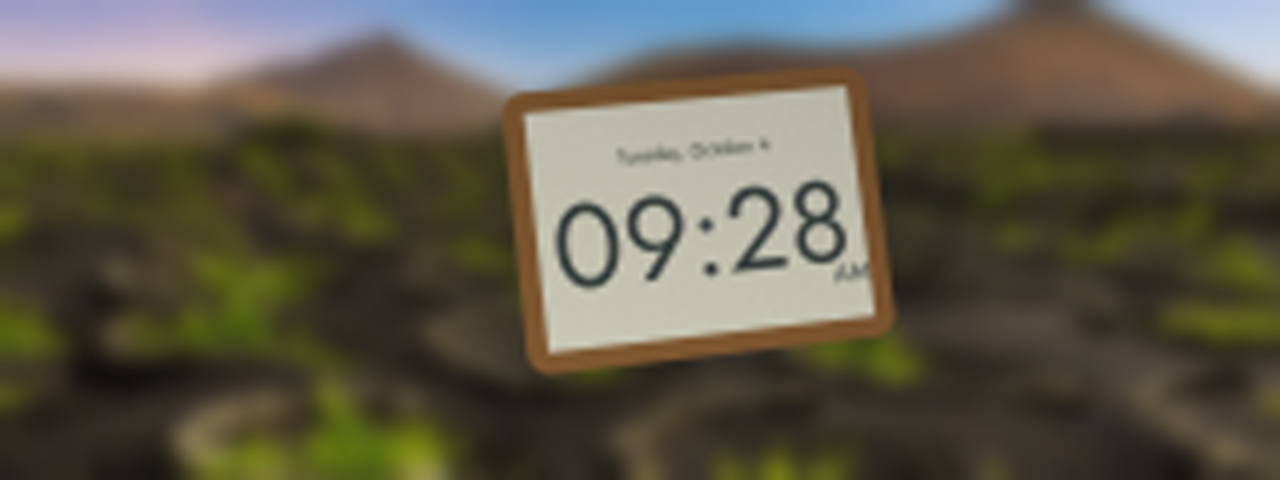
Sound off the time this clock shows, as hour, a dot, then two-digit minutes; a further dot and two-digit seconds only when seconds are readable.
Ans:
9.28
